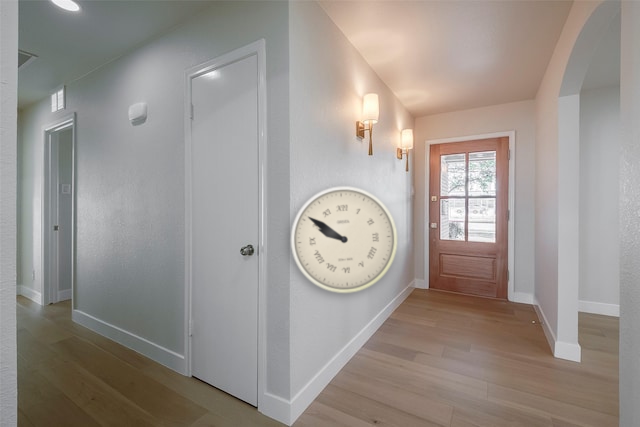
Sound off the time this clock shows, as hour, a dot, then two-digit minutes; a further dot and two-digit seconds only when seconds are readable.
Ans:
9.51
